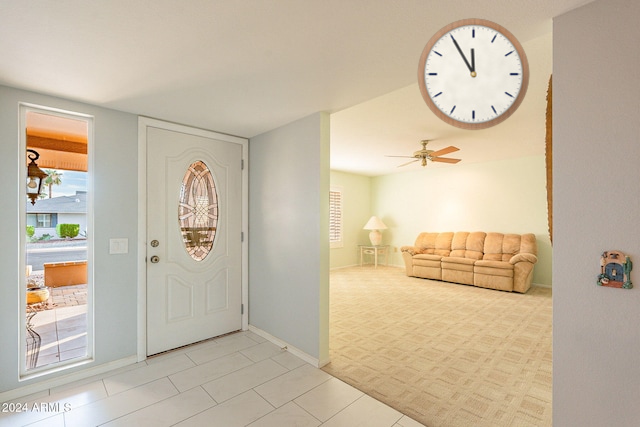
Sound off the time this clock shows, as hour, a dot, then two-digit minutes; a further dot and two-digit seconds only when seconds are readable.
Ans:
11.55
